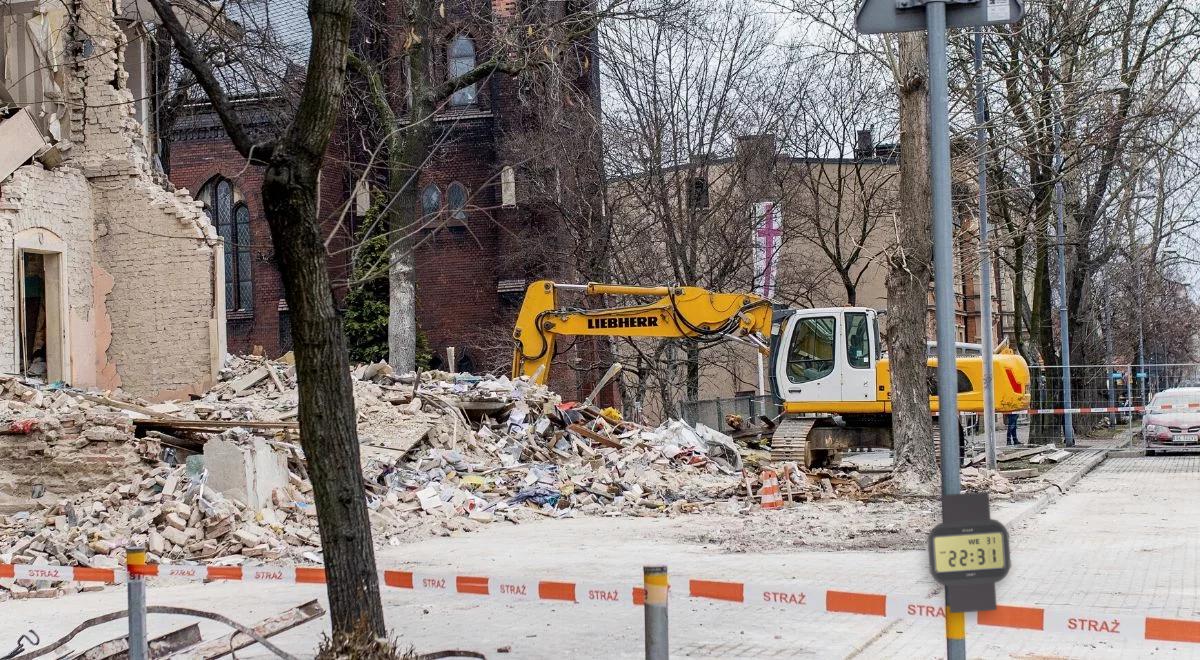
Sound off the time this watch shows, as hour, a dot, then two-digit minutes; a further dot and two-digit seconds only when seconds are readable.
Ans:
22.31
